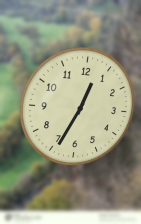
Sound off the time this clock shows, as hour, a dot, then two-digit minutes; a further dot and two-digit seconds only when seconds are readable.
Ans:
12.34
